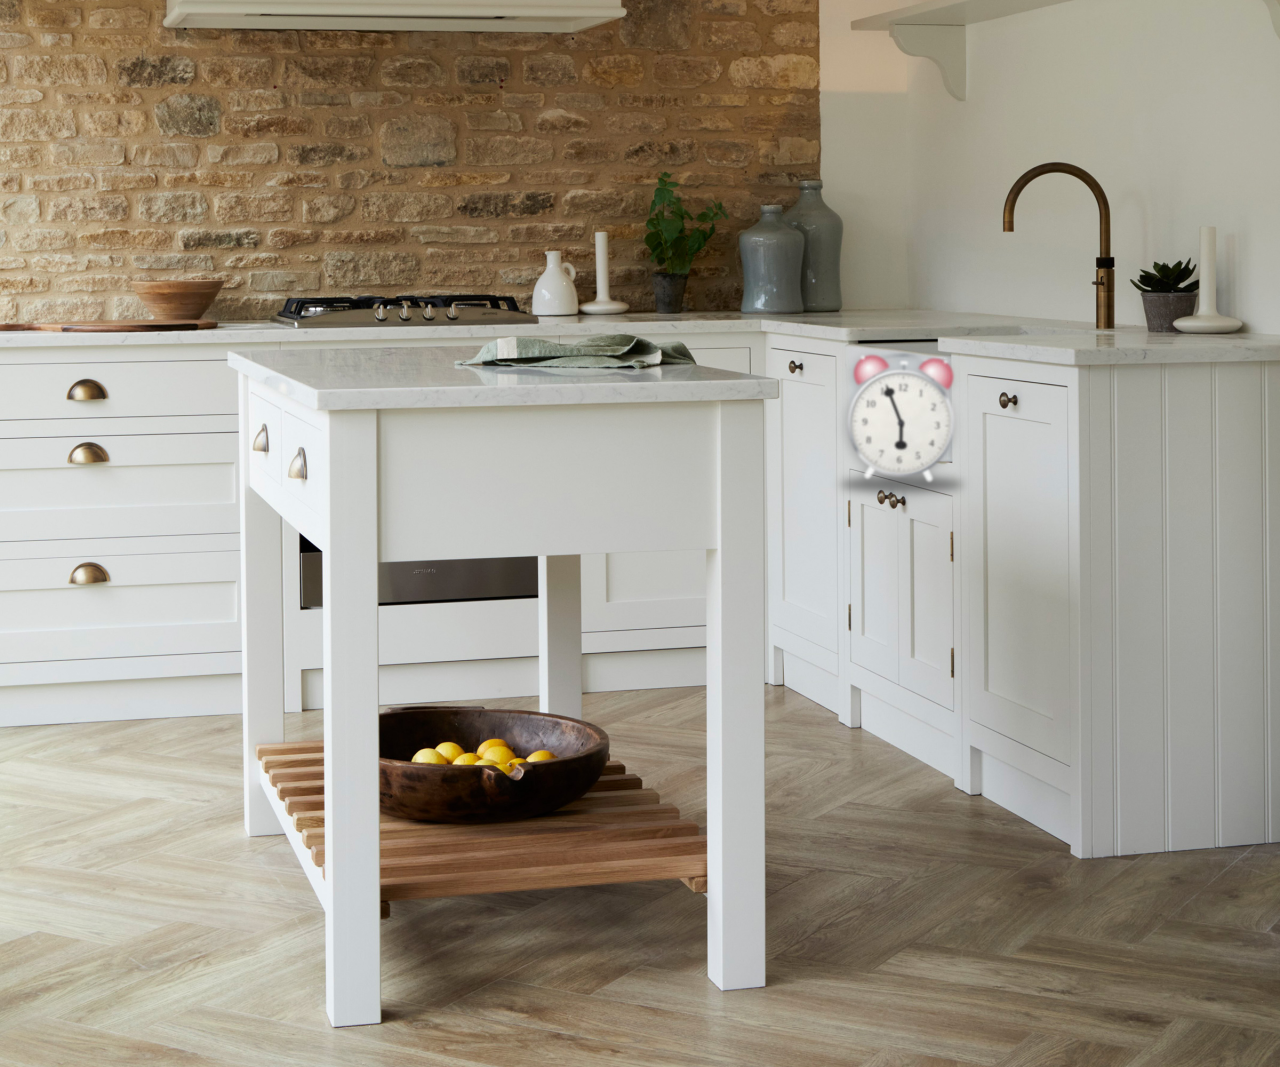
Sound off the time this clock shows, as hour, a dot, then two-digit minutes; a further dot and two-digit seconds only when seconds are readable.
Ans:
5.56
